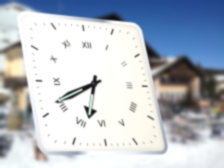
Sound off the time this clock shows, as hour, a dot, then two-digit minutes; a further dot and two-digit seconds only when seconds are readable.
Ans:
6.41
